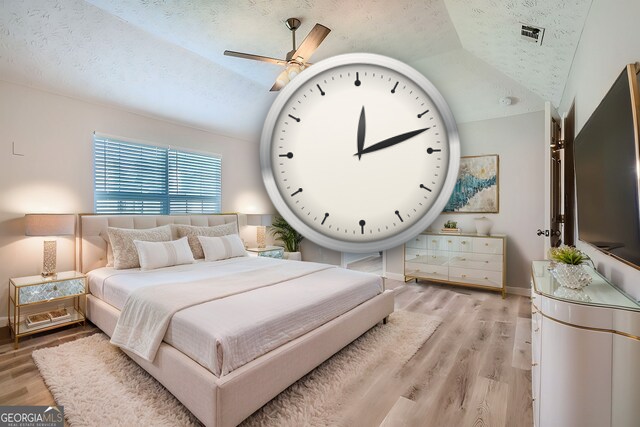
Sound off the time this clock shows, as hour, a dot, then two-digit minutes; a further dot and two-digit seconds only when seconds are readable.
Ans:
12.12
